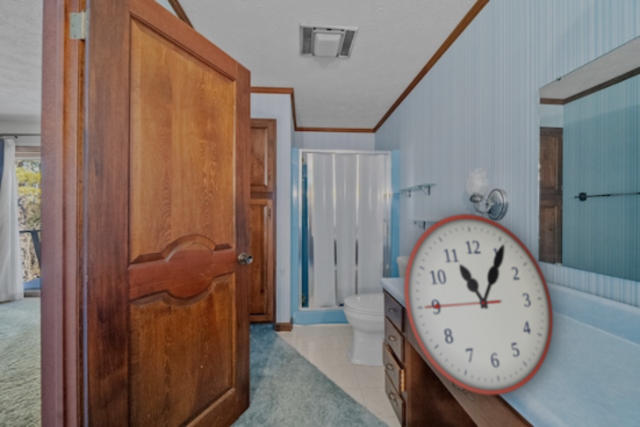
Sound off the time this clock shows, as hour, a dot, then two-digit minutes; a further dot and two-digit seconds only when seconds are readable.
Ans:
11.05.45
